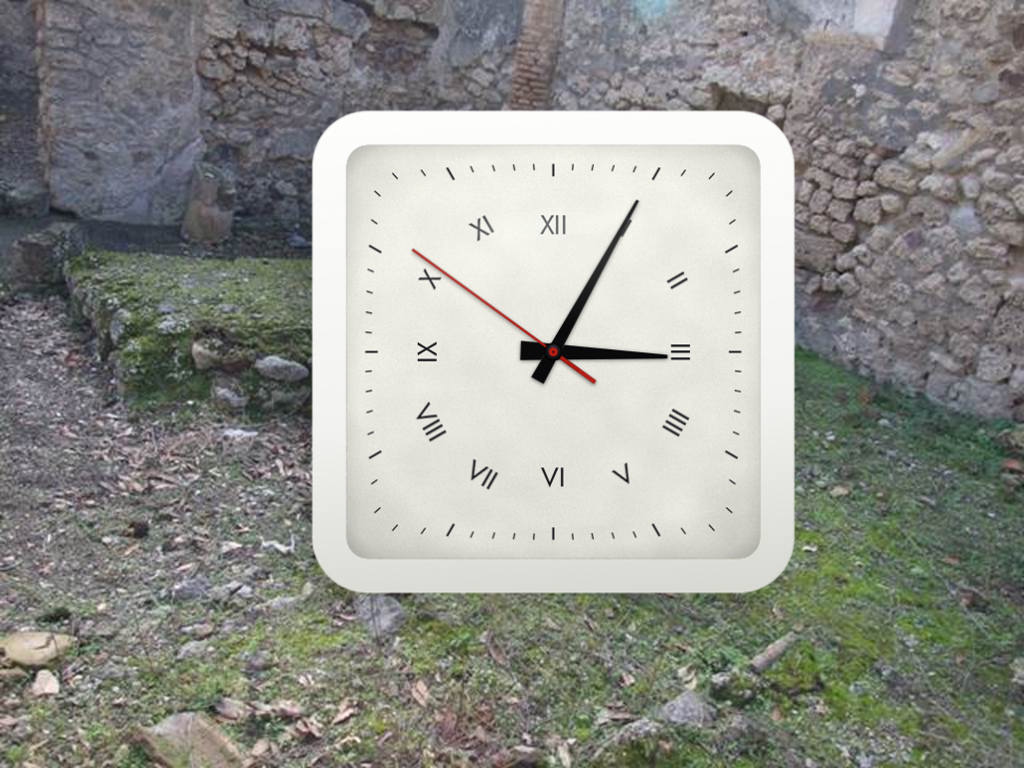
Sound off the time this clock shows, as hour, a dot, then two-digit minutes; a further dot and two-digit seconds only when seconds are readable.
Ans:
3.04.51
